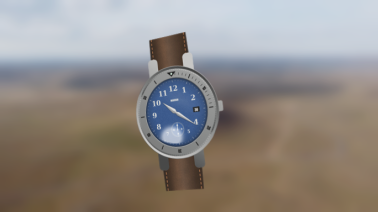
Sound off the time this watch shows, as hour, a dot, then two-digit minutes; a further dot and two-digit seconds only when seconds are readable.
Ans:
10.21
